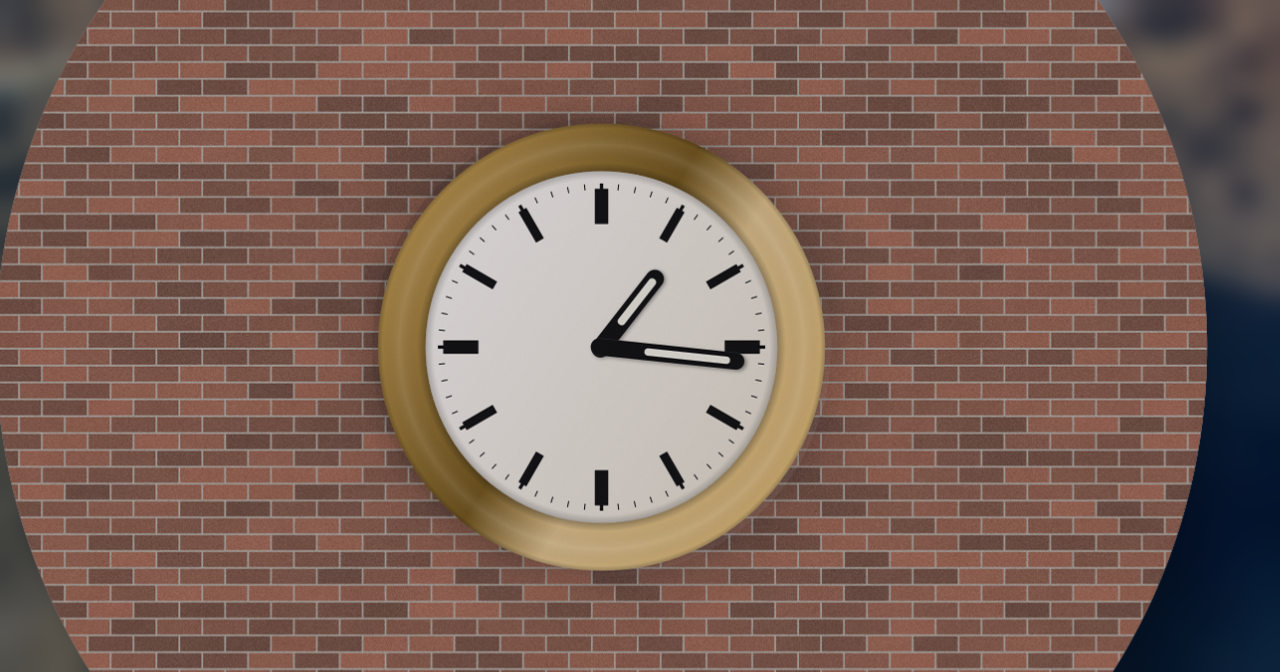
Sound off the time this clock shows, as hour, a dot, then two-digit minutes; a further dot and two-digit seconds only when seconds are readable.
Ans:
1.16
